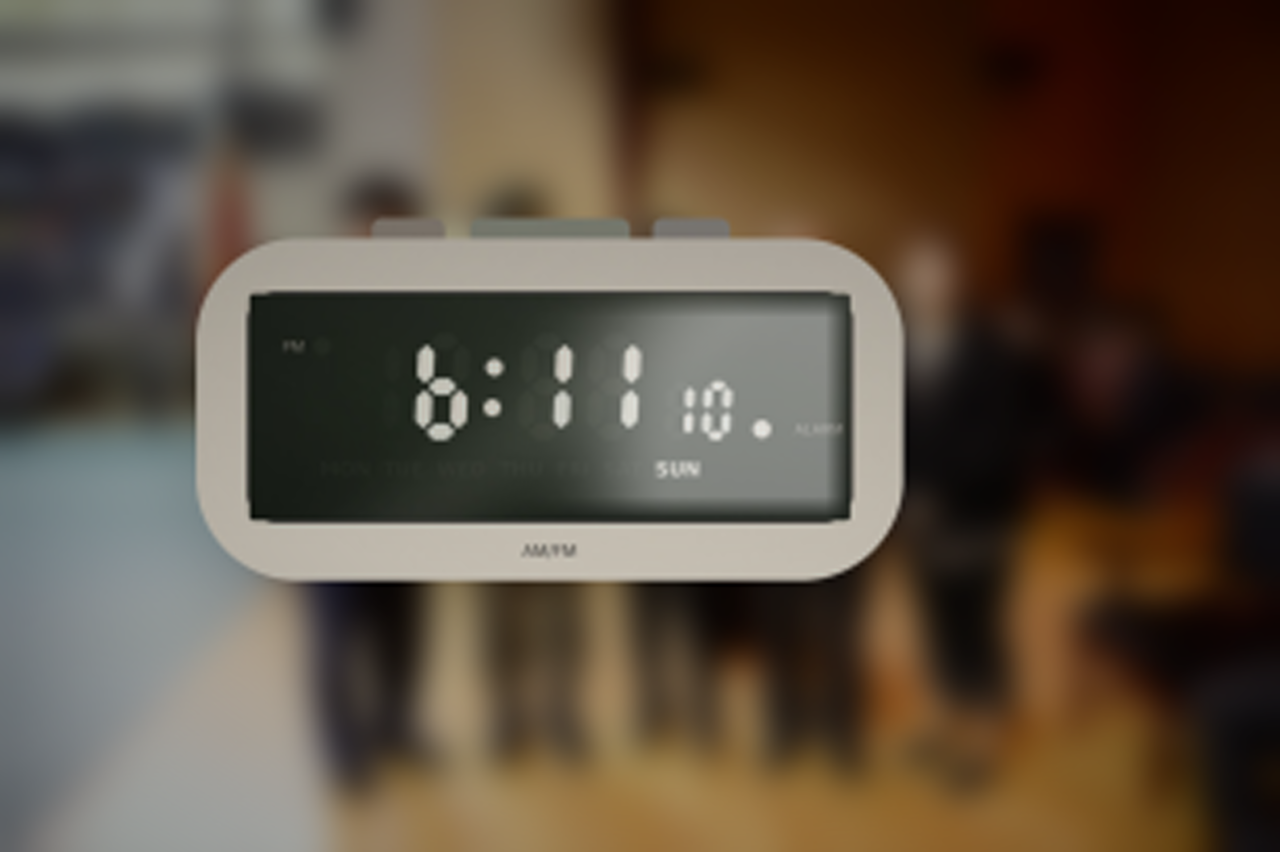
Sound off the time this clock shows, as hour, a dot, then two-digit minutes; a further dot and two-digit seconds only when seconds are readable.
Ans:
6.11.10
